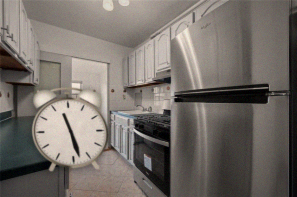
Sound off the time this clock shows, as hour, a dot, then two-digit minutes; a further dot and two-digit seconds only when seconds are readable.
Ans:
11.28
